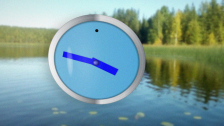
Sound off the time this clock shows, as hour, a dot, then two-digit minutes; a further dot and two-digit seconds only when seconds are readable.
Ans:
3.47
